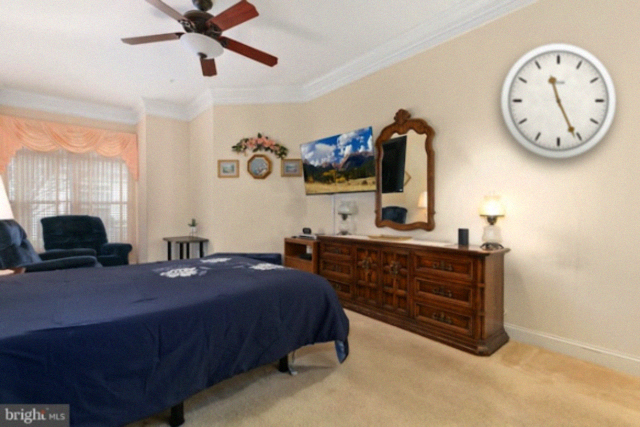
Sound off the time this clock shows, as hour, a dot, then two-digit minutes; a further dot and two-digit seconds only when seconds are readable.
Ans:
11.26
